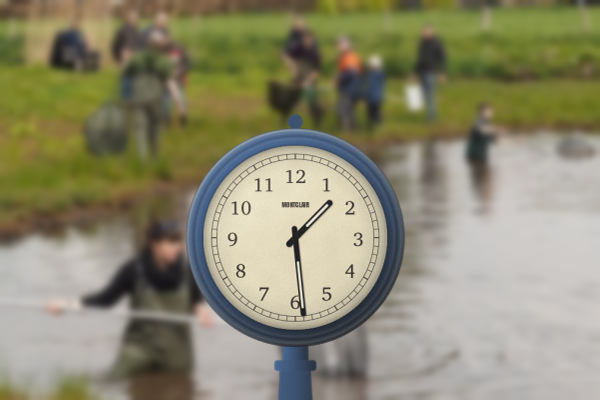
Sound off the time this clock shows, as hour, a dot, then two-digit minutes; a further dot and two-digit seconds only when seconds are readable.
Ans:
1.29
